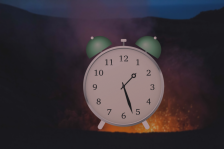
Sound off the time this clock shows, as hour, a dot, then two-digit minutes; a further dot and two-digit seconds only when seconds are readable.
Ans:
1.27
